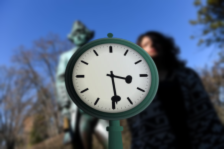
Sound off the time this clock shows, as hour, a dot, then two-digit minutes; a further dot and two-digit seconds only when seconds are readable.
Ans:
3.29
